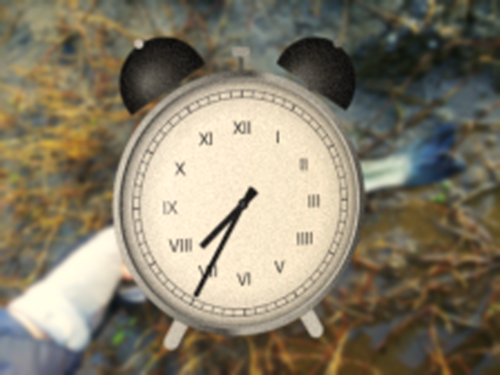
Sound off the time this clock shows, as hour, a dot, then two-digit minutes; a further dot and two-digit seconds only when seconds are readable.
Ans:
7.35
